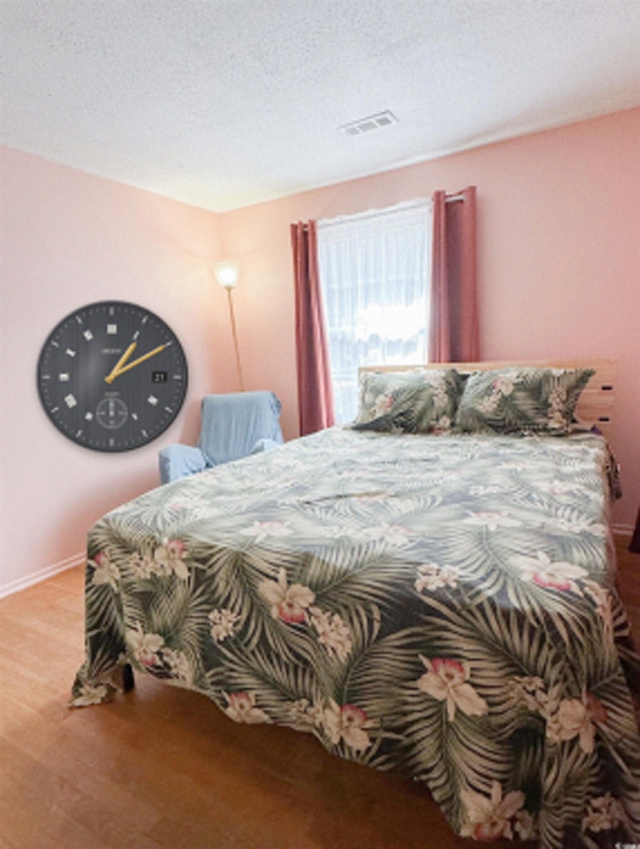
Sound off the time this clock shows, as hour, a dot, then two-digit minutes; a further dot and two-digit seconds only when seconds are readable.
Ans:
1.10
